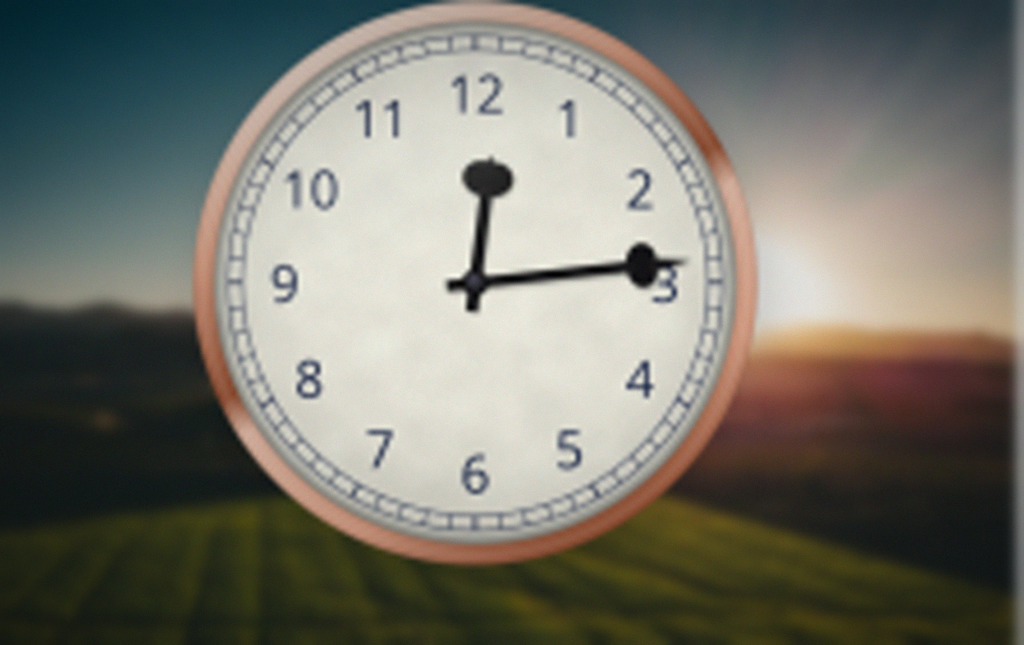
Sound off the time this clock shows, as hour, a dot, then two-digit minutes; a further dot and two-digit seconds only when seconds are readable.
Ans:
12.14
